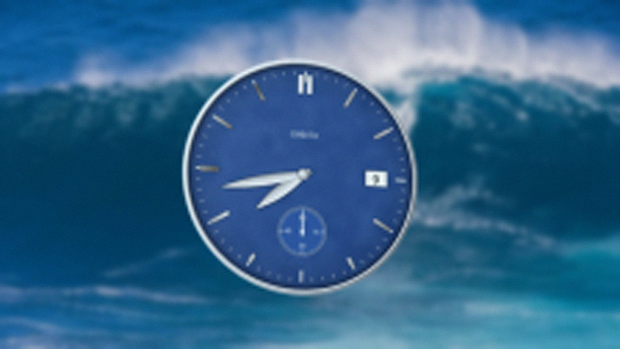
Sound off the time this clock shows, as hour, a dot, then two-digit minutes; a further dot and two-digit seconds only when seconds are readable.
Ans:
7.43
